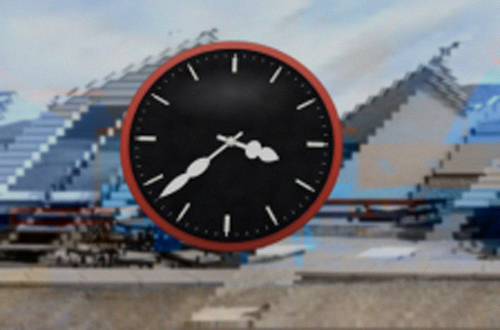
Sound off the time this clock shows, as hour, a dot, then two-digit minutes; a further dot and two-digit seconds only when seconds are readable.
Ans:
3.38
